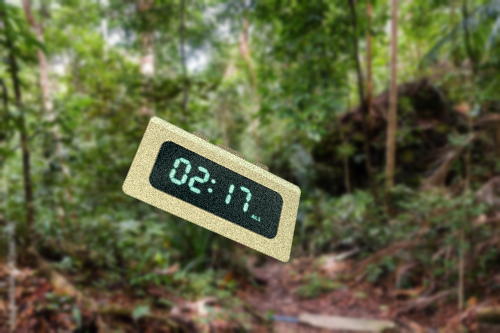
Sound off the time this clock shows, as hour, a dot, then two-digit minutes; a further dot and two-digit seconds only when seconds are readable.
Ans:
2.17
